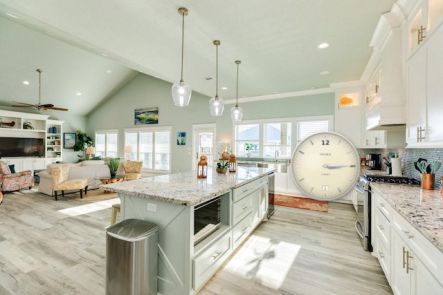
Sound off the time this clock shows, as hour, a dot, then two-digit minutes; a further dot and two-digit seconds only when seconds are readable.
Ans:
3.15
